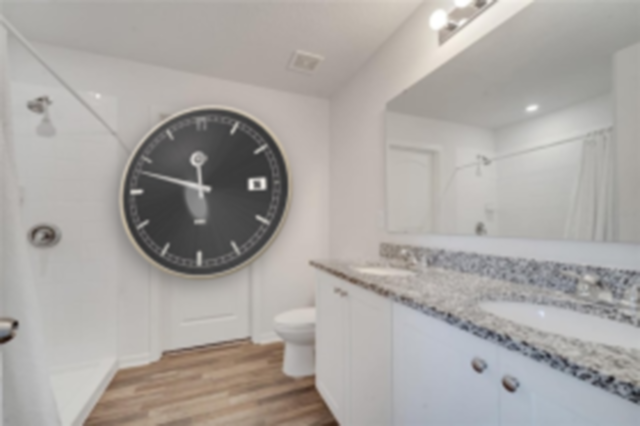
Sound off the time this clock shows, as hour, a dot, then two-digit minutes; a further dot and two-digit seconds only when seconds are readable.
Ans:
11.48
